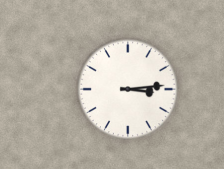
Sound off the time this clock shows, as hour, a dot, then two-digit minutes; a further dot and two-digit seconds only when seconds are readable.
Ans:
3.14
